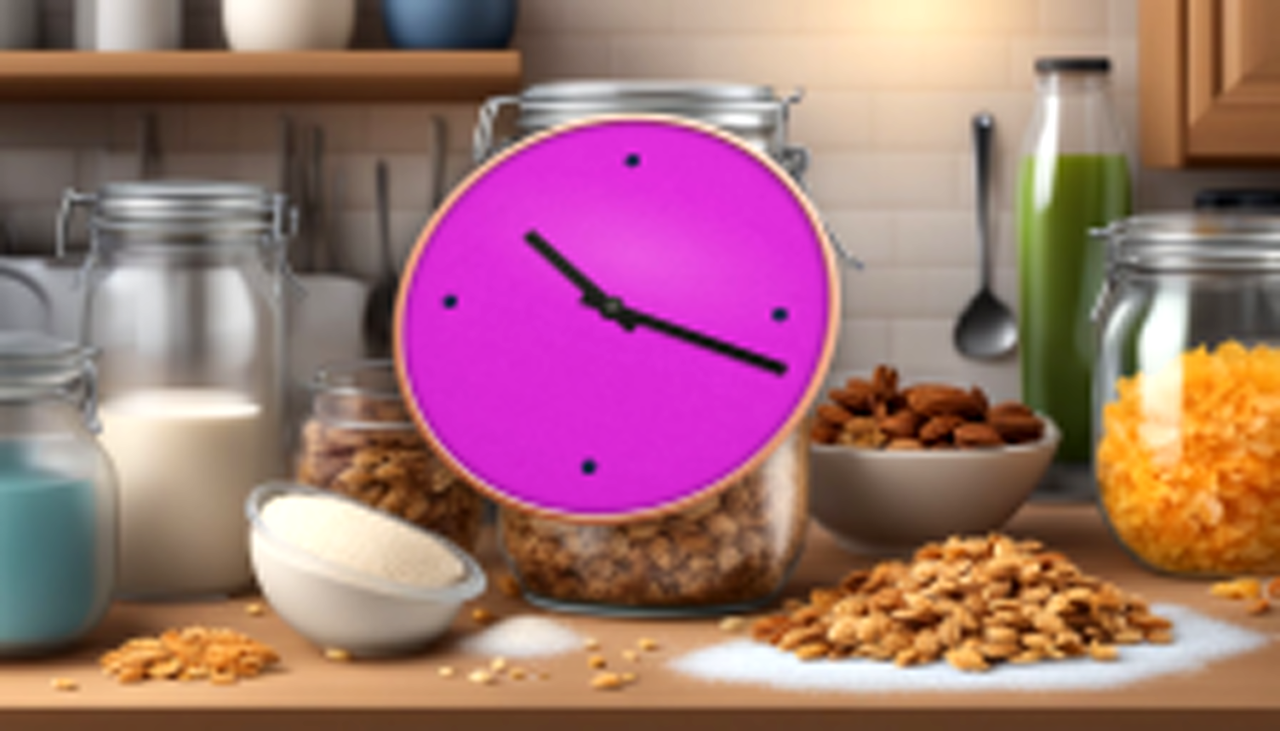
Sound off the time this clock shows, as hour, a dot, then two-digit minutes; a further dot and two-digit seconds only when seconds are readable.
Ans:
10.18
